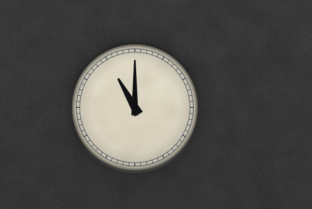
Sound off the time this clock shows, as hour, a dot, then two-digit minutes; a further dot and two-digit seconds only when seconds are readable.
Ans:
11.00
